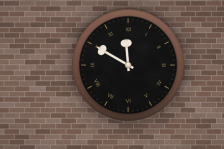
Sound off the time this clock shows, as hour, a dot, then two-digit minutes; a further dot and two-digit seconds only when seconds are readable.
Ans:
11.50
